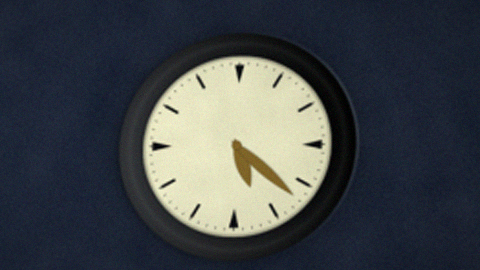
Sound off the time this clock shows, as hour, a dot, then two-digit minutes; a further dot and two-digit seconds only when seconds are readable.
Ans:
5.22
